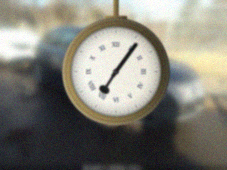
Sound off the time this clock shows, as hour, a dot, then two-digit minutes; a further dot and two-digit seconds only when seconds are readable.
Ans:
7.06
